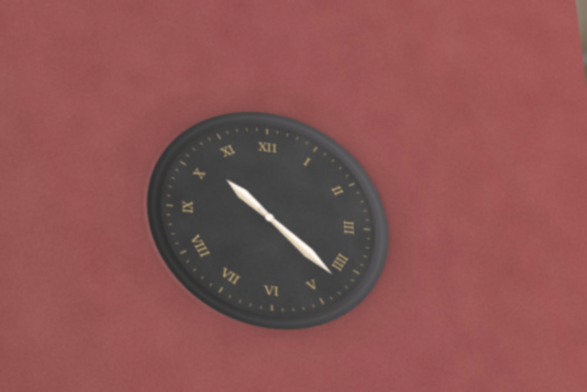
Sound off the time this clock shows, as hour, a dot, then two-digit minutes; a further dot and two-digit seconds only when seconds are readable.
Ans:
10.22
